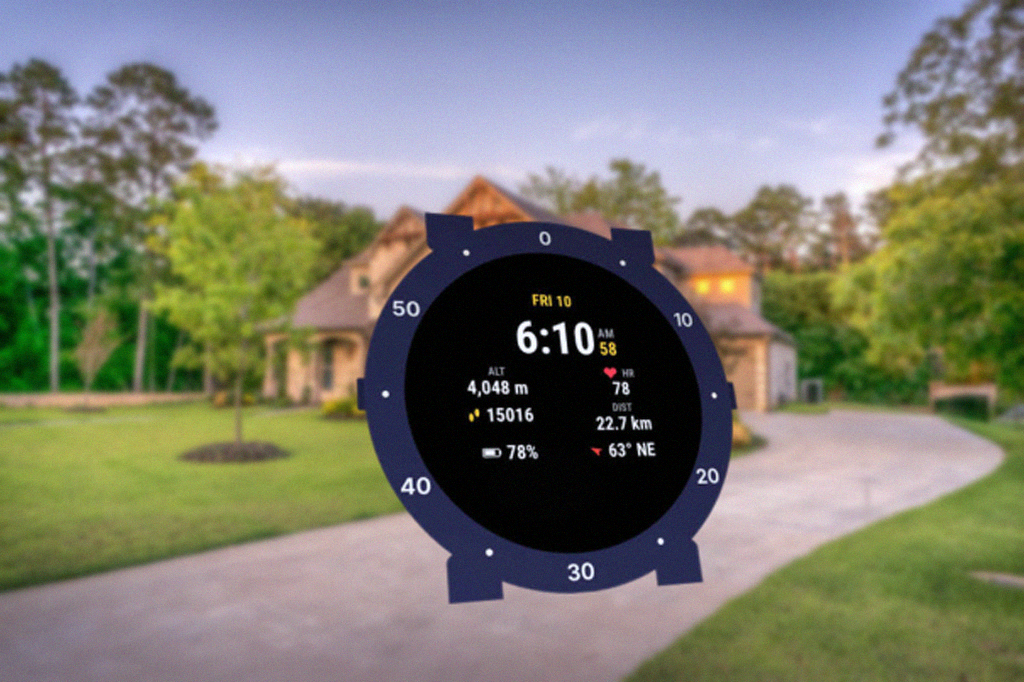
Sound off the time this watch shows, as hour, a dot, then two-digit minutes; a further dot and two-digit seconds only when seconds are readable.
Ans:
6.10.58
